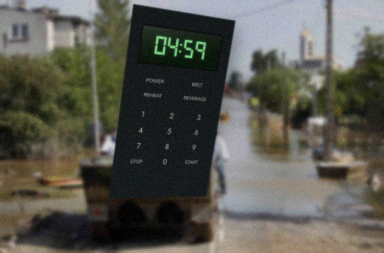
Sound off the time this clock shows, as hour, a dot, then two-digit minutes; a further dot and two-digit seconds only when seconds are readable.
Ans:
4.59
